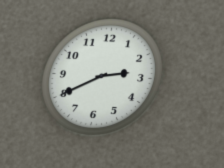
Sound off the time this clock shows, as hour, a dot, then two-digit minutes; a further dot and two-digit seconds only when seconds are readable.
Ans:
2.40
